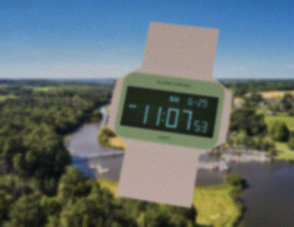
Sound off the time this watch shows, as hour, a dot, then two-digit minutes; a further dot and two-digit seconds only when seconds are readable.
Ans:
11.07
